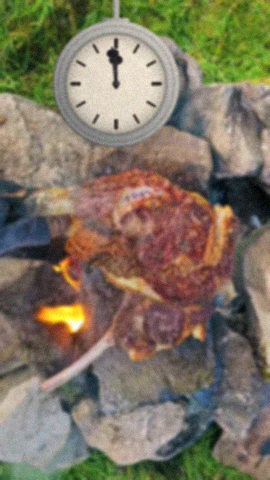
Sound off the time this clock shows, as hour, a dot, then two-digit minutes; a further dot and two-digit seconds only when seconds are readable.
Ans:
11.59
